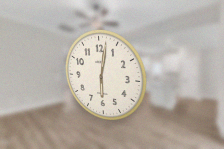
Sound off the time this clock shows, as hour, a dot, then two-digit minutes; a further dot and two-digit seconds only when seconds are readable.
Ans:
6.02
